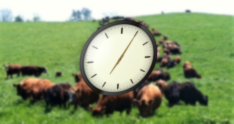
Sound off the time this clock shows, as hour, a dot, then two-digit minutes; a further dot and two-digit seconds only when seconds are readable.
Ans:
7.05
